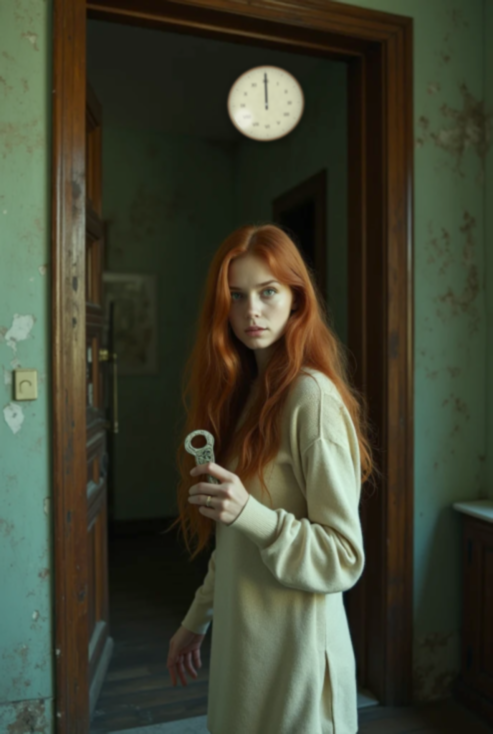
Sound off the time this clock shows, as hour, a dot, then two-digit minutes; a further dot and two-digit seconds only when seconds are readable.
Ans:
12.00
